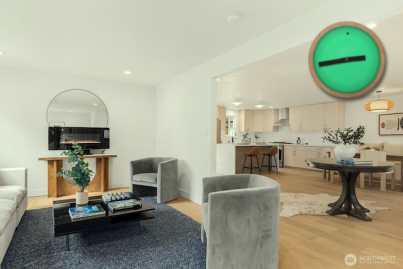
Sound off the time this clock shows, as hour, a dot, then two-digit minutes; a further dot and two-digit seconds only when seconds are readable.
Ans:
2.43
